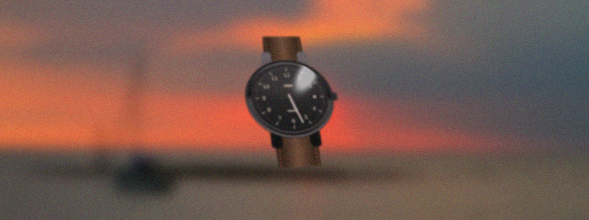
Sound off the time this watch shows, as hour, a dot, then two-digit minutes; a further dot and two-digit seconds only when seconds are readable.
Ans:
5.27
